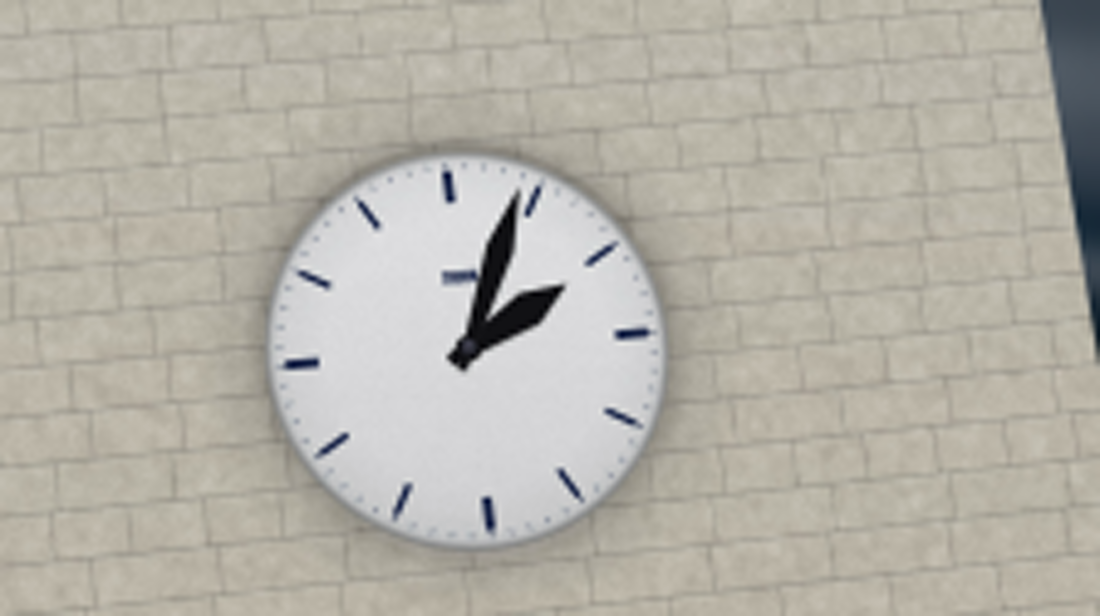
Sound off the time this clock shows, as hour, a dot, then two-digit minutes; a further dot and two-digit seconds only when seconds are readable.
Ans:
2.04
